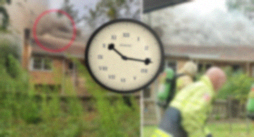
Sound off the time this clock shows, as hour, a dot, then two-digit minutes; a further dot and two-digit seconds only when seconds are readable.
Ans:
10.16
